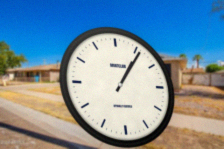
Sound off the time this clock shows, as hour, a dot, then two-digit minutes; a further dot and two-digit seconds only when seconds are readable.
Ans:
1.06
